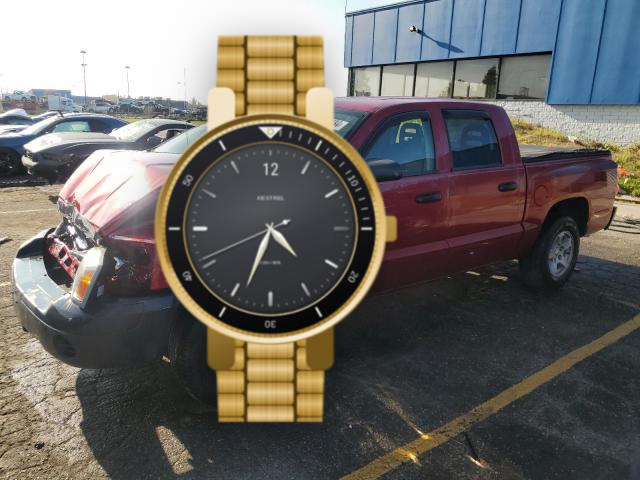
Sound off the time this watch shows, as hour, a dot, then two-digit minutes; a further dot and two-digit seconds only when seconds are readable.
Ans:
4.33.41
